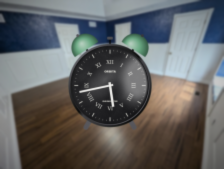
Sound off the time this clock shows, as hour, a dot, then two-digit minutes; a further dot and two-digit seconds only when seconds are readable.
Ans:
5.43
